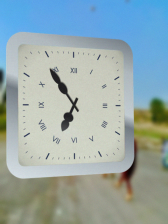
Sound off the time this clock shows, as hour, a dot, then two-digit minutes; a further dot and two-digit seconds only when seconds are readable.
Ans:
6.54
